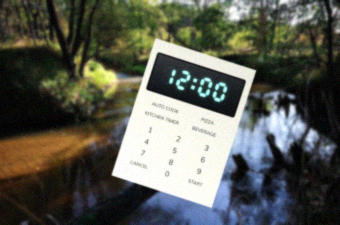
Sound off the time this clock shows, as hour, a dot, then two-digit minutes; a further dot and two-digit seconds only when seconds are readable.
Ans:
12.00
